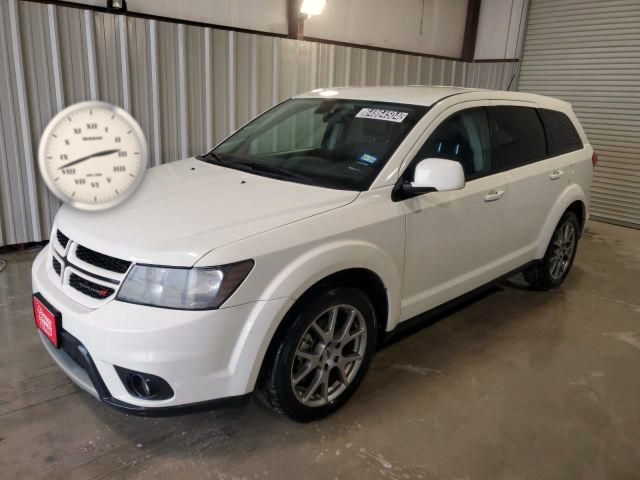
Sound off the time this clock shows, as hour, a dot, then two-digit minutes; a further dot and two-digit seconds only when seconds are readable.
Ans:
2.42
